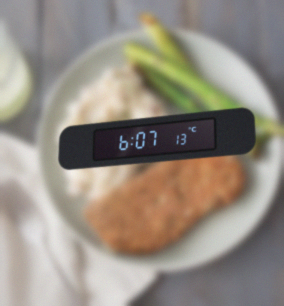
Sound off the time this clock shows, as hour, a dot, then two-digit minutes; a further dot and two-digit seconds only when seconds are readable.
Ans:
6.07
